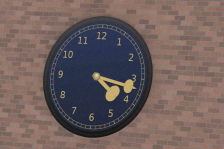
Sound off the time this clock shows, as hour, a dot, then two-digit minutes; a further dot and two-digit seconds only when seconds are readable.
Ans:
4.17
